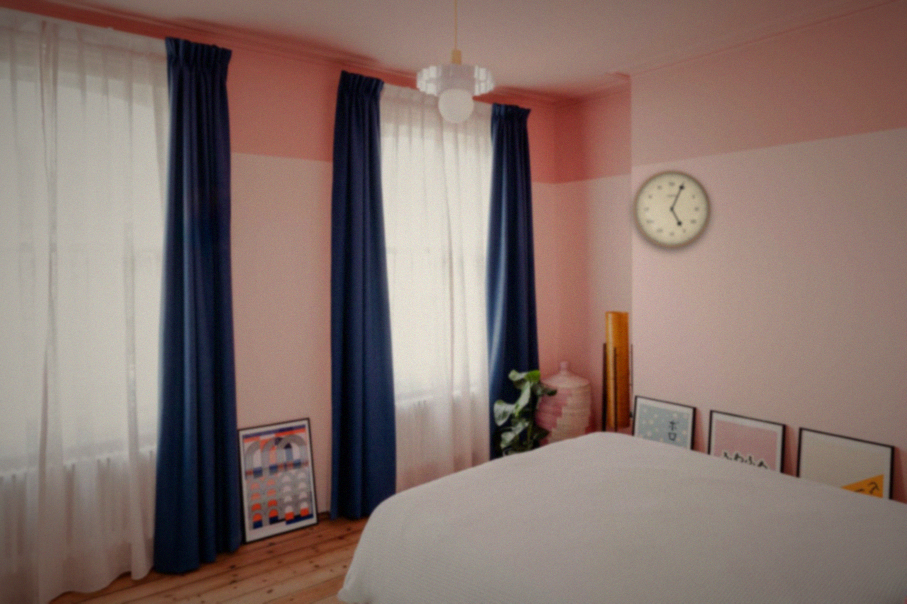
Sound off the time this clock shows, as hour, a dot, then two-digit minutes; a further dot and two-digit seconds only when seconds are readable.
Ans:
5.04
